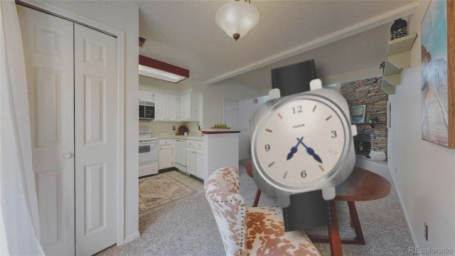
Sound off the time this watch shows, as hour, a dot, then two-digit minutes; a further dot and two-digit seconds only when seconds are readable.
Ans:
7.24
